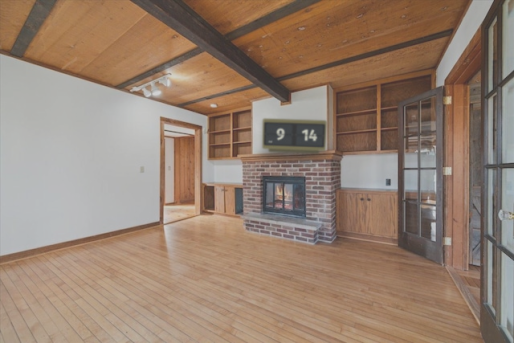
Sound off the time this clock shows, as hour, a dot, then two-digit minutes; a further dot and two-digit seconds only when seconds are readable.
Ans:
9.14
